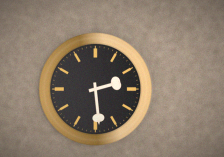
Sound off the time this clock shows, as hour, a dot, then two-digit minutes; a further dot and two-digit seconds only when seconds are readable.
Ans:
2.29
